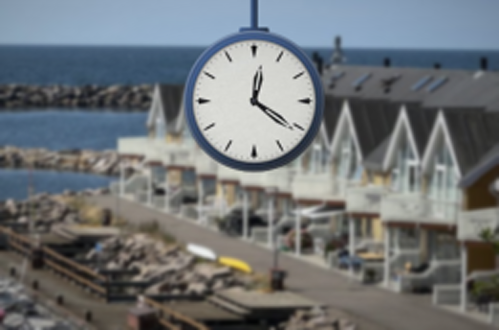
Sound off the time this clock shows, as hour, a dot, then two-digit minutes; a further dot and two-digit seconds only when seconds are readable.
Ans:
12.21
